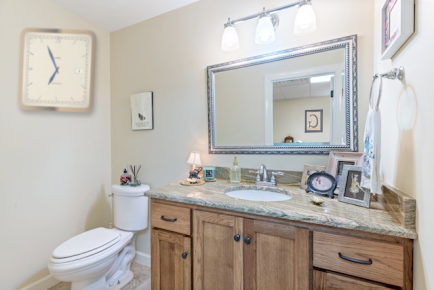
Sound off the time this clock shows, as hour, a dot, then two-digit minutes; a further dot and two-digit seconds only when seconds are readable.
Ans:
6.56
